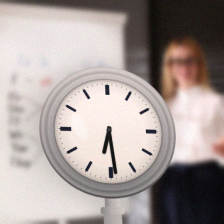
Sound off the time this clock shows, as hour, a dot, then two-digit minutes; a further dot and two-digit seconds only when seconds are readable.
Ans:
6.29
